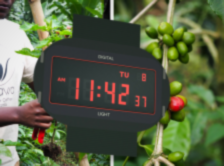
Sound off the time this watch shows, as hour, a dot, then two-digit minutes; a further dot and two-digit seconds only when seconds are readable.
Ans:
11.42.37
